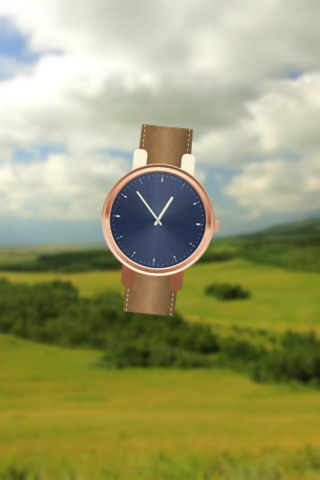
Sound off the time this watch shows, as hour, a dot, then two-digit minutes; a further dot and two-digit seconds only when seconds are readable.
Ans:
12.53
